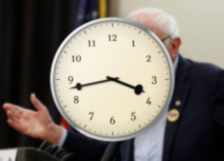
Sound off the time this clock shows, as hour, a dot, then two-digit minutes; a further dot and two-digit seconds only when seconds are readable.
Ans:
3.43
